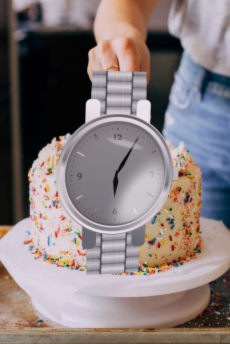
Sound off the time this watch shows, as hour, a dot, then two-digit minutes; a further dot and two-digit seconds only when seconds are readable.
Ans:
6.05
